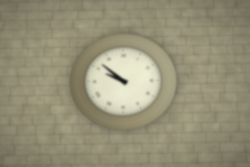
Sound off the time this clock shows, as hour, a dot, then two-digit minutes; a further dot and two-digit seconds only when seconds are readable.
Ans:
9.52
